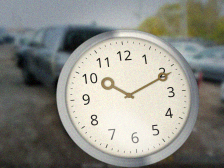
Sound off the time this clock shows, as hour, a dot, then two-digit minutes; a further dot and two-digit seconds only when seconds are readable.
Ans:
10.11
